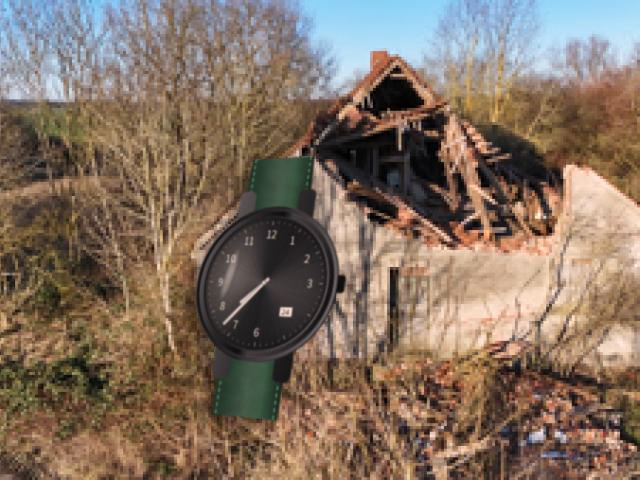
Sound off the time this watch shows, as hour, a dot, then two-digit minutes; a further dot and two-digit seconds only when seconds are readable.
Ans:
7.37
